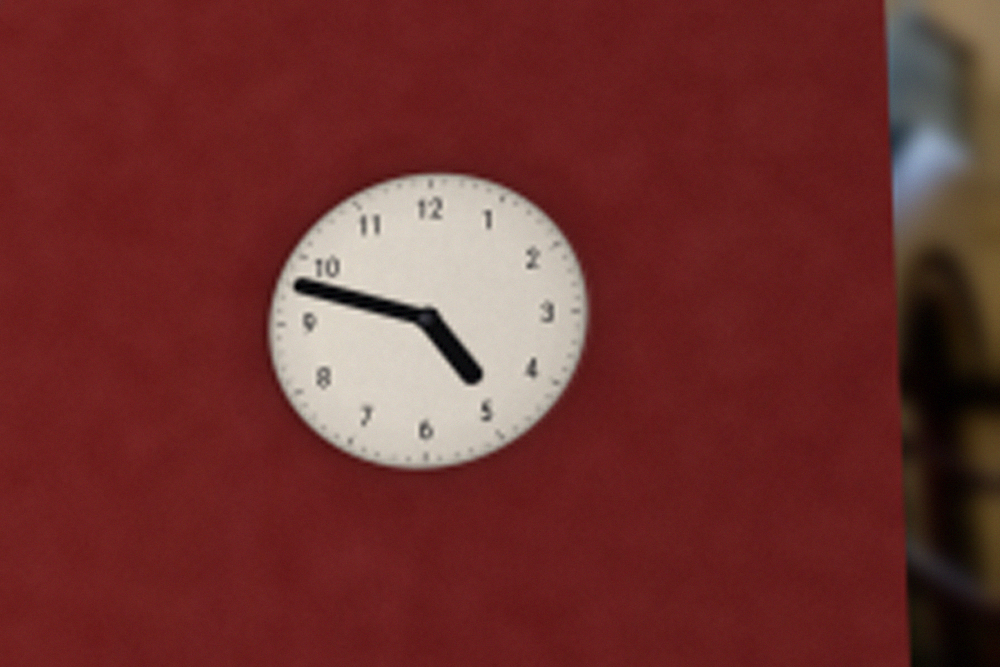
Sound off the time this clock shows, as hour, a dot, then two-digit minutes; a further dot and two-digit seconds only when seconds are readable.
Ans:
4.48
